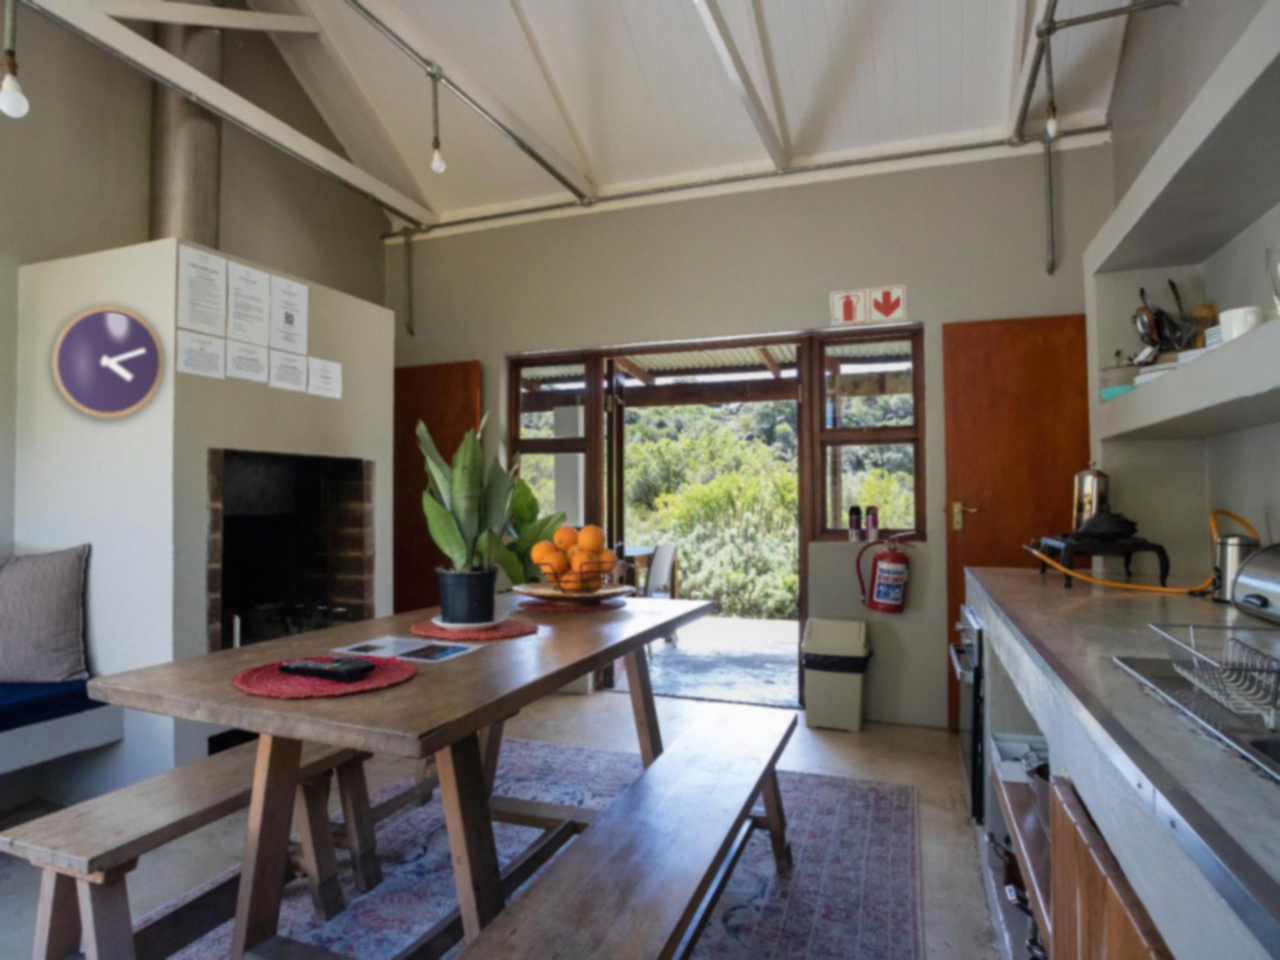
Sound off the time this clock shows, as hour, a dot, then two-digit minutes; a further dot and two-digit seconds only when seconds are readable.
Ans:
4.12
